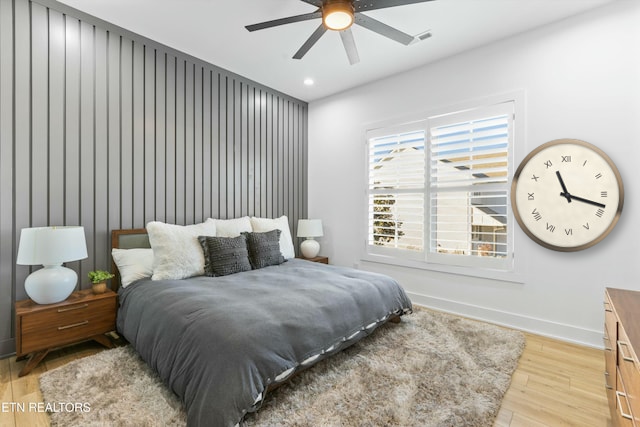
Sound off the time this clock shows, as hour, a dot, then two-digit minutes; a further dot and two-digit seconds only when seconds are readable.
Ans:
11.18
